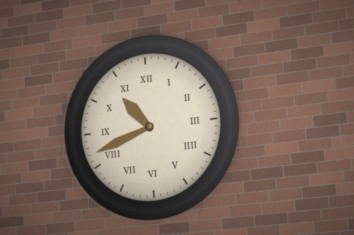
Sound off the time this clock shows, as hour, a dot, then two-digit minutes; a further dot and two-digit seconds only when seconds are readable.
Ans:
10.42
